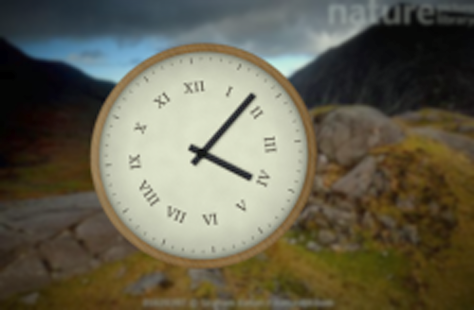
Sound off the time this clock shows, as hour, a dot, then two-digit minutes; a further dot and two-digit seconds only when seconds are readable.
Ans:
4.08
